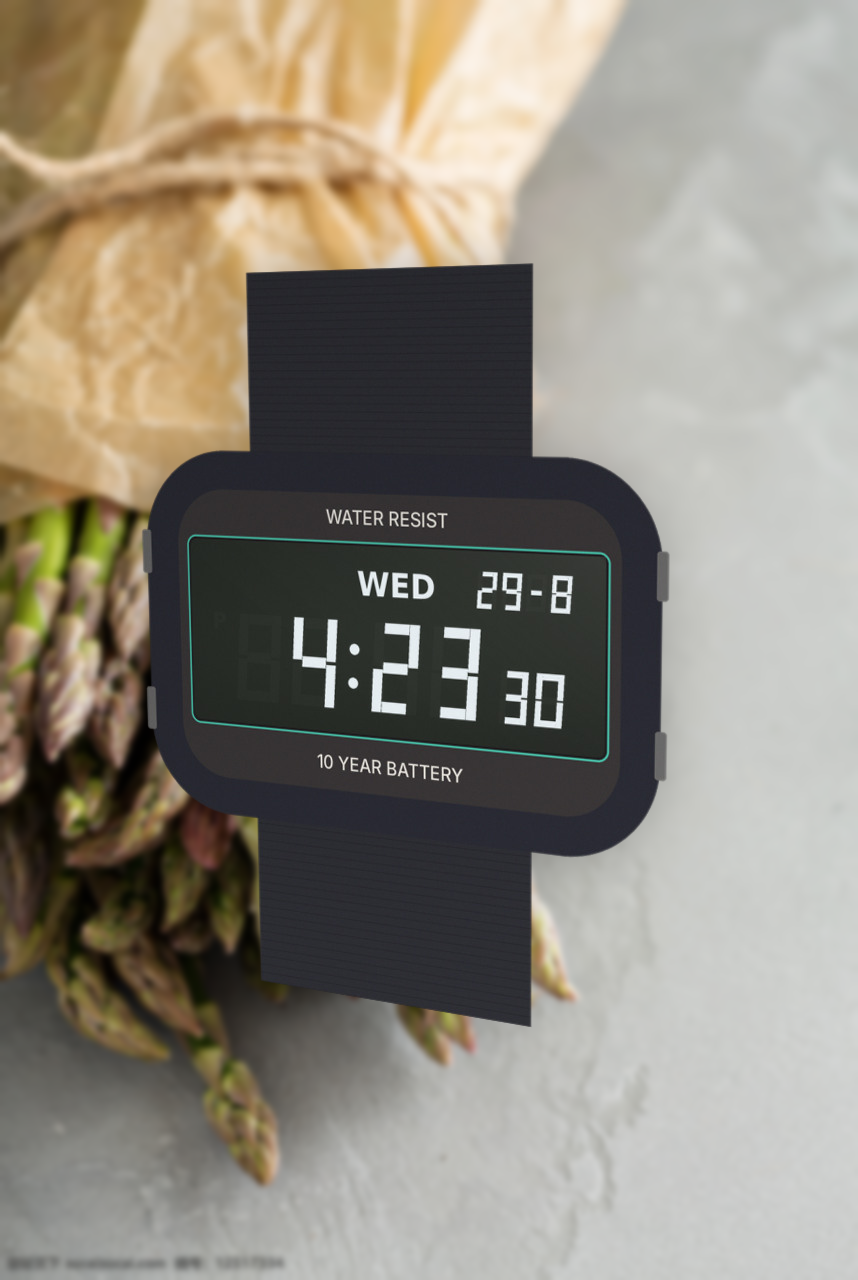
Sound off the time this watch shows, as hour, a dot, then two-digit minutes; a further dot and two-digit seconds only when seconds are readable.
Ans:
4.23.30
